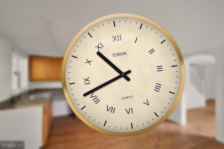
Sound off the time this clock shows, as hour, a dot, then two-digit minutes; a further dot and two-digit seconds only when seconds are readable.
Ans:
10.42
